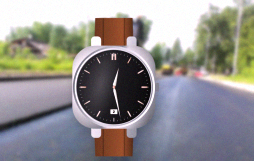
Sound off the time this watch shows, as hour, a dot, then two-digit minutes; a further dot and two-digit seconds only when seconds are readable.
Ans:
12.28
